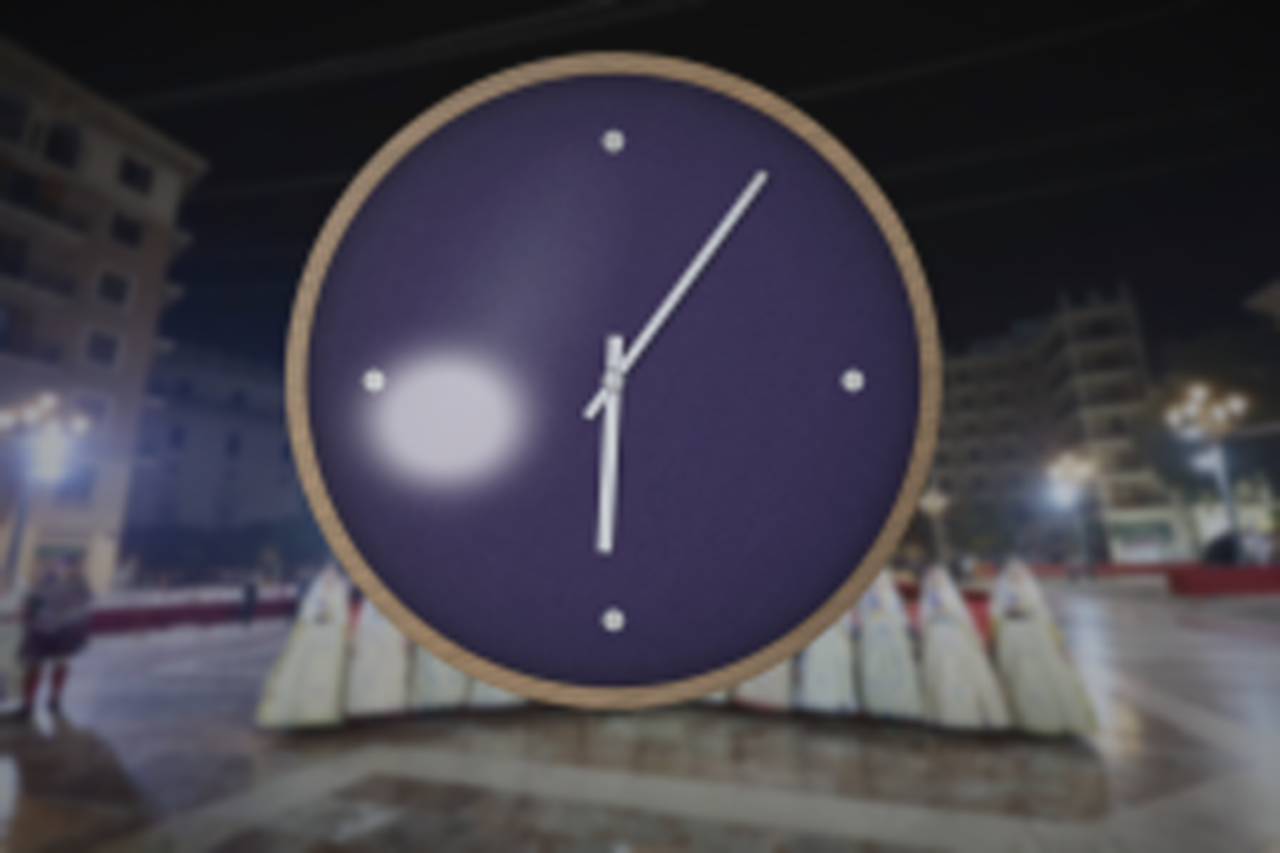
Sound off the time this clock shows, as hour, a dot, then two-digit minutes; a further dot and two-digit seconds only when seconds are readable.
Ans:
6.06
